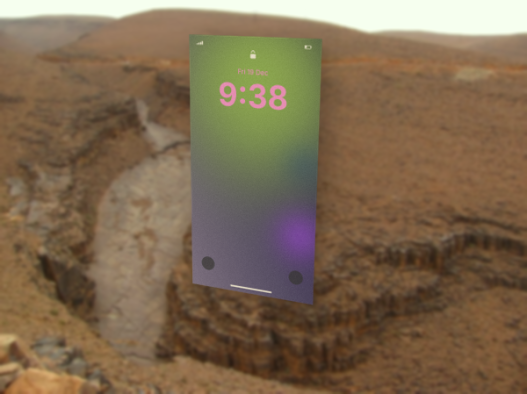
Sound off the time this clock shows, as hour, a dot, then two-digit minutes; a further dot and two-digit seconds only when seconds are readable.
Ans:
9.38
